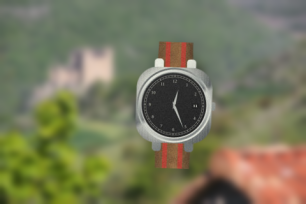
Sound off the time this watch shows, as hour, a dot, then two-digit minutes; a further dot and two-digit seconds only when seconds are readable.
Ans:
12.26
